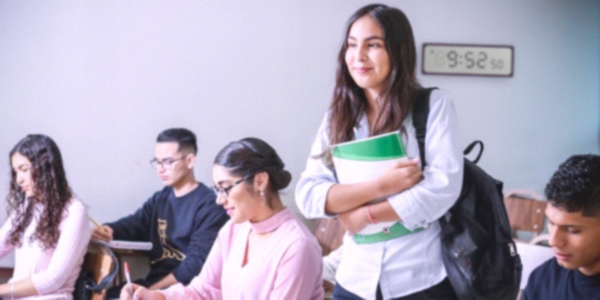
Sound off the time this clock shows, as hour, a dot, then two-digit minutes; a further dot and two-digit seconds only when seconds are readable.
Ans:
9.52
